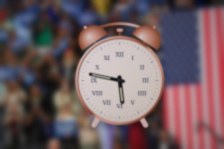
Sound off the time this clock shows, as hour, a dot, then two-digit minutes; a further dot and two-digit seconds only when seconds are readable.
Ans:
5.47
